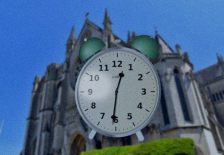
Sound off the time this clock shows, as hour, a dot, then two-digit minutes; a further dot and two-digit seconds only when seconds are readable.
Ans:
12.31
